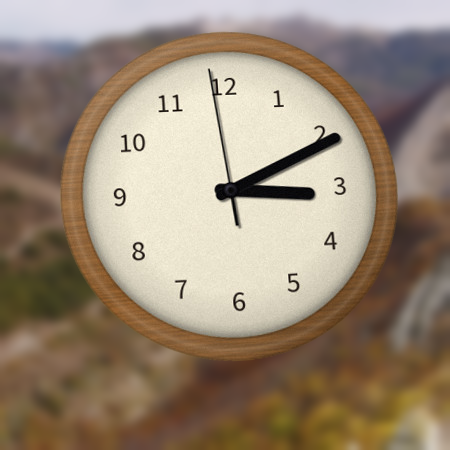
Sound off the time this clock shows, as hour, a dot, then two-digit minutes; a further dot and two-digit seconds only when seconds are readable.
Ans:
3.10.59
